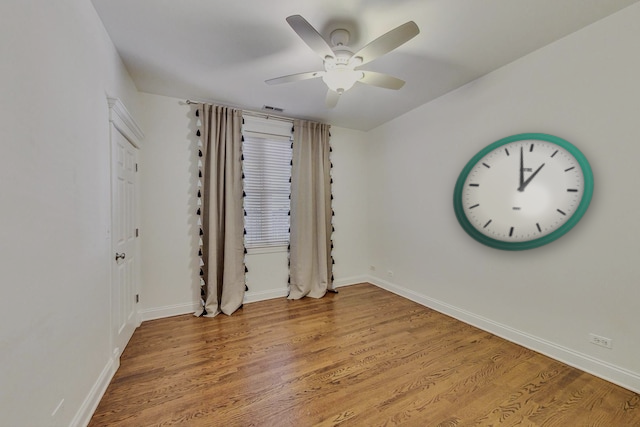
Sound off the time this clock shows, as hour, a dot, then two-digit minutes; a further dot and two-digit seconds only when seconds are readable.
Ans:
12.58
